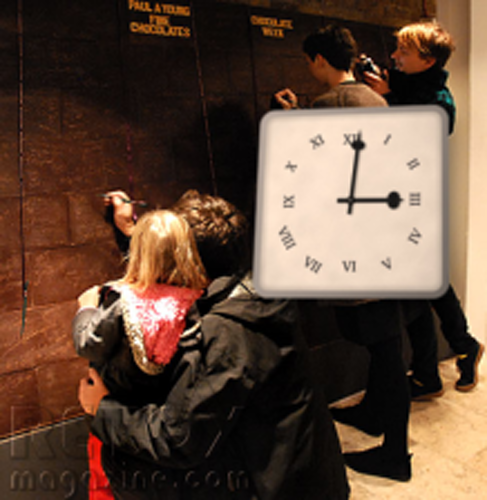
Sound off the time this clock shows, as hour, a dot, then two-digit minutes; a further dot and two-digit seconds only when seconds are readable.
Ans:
3.01
